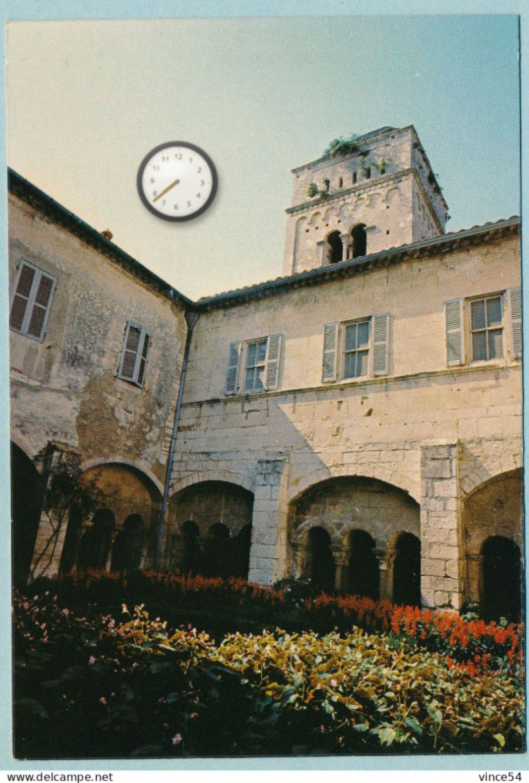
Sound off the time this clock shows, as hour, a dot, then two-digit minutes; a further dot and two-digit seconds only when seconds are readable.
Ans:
7.38
